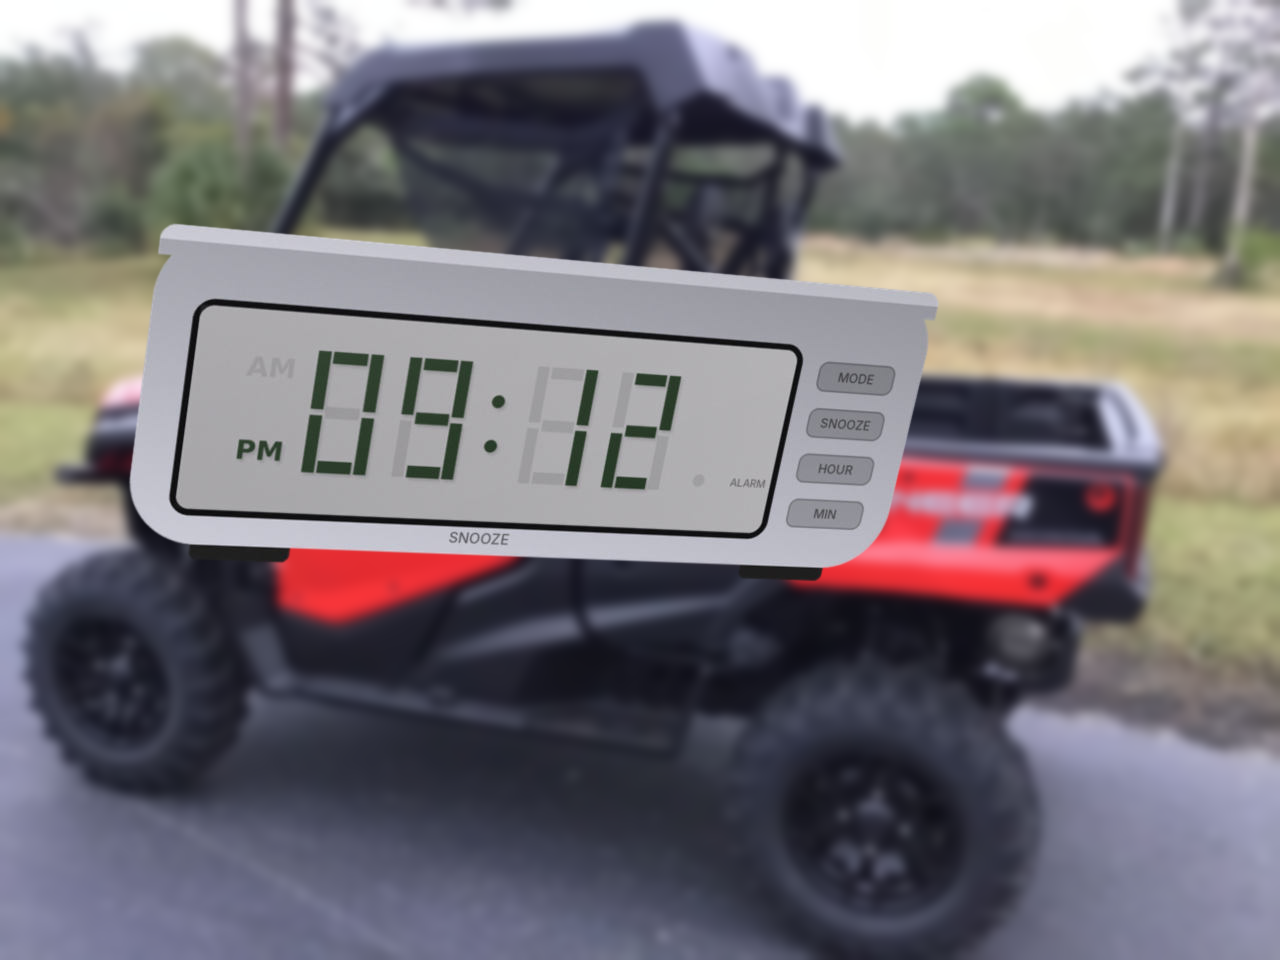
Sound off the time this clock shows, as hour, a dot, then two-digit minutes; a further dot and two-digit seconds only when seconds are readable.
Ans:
9.12
